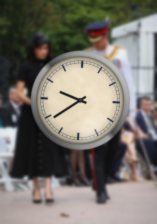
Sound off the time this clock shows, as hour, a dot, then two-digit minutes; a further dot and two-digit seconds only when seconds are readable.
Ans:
9.39
